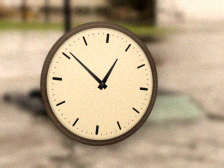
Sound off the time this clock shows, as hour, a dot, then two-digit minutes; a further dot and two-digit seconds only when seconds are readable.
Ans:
12.51
